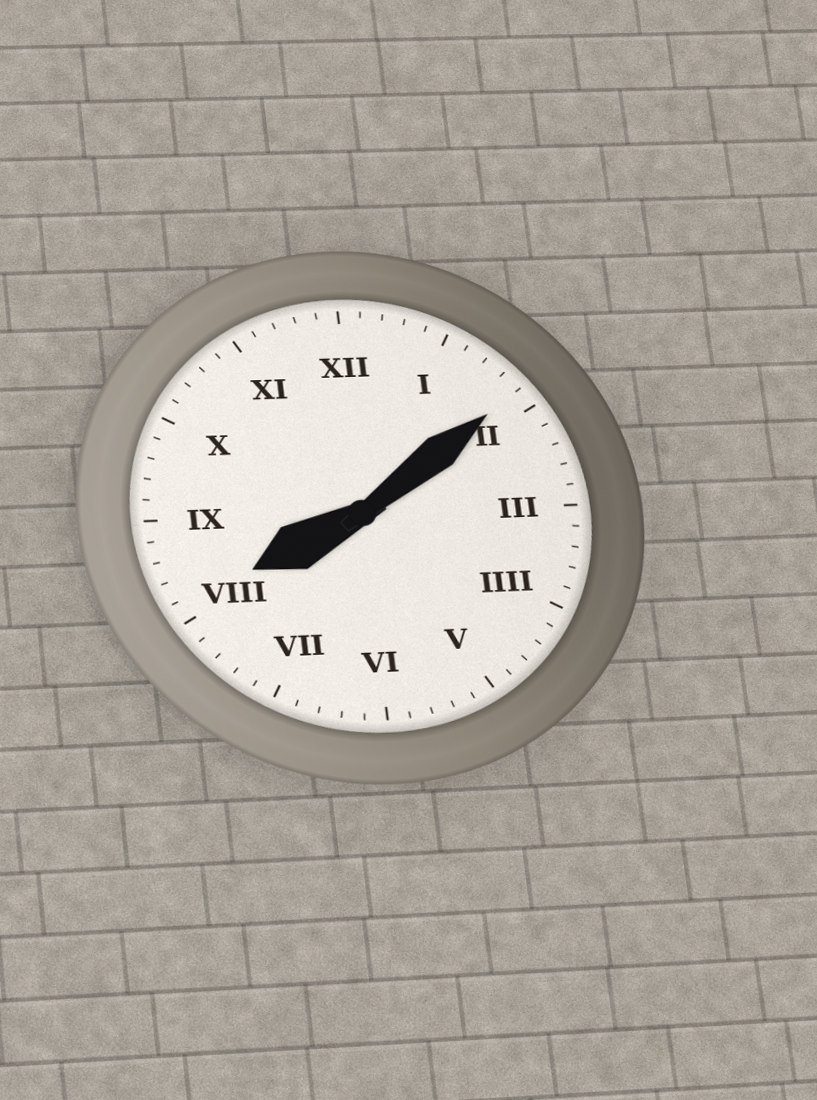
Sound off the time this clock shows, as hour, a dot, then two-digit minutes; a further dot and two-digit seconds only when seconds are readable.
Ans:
8.09
